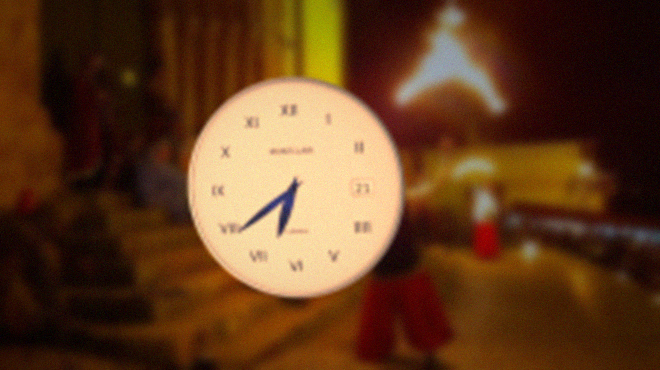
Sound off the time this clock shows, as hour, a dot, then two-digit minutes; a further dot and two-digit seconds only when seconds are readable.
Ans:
6.39
